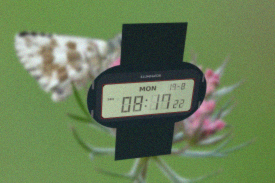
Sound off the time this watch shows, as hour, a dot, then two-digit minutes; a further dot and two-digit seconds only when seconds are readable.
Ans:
8.17.22
